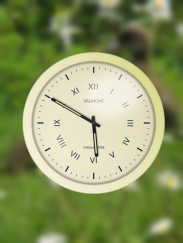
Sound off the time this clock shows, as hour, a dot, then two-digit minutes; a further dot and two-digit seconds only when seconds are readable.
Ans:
5.50
